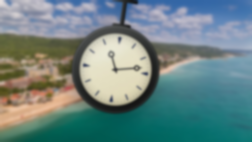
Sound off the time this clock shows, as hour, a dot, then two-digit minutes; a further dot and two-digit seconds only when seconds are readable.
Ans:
11.13
